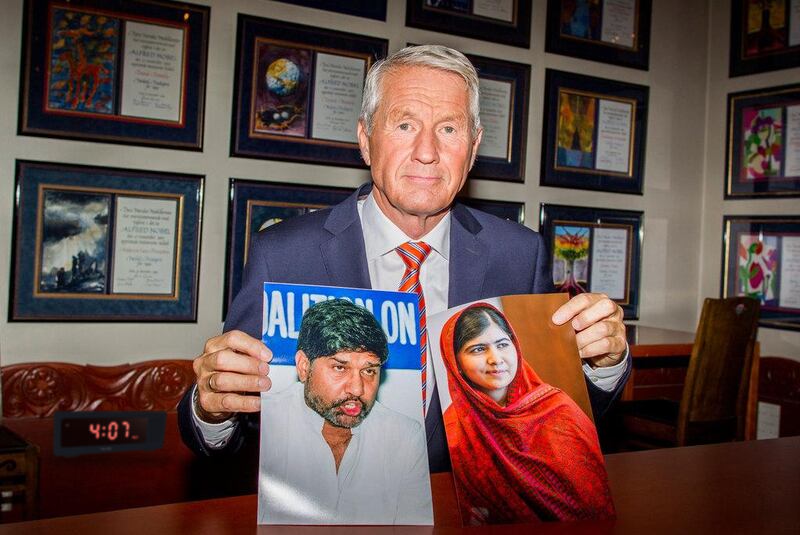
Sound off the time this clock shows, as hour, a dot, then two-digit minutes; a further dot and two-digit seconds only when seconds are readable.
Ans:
4.07
